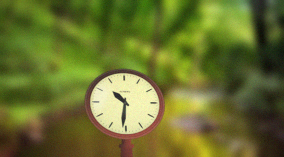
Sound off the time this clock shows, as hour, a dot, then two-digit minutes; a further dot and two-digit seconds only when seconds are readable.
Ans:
10.31
